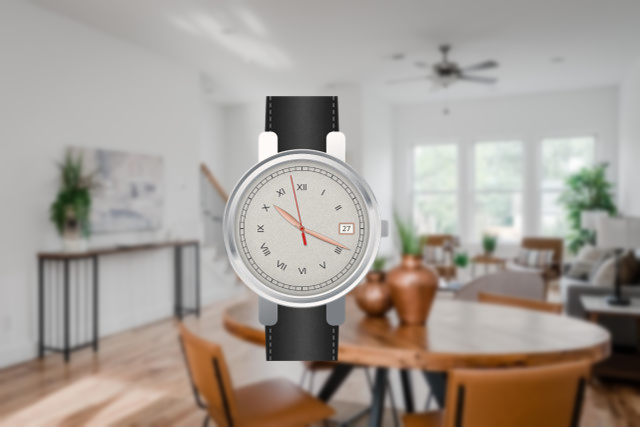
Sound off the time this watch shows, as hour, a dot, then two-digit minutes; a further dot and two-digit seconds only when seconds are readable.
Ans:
10.18.58
